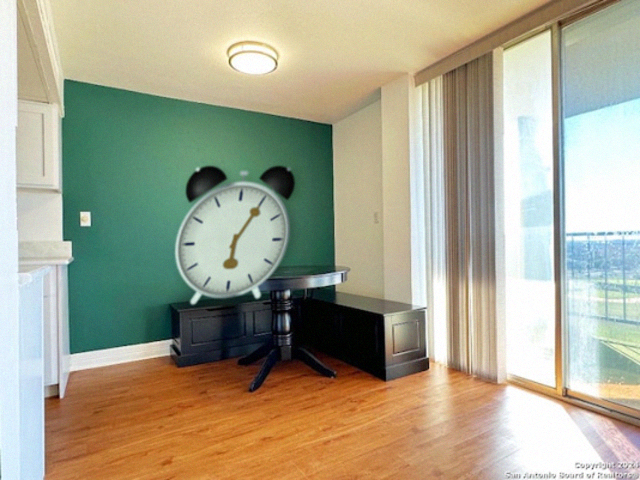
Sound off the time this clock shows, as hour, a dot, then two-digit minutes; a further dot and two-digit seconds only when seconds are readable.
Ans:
6.05
